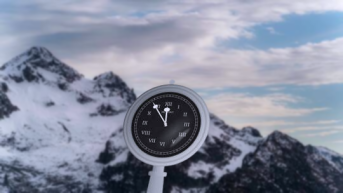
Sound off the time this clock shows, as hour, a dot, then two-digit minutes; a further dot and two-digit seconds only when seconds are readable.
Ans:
11.54
